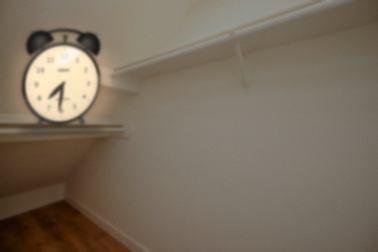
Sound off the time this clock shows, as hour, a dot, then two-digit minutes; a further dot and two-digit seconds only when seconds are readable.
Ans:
7.31
